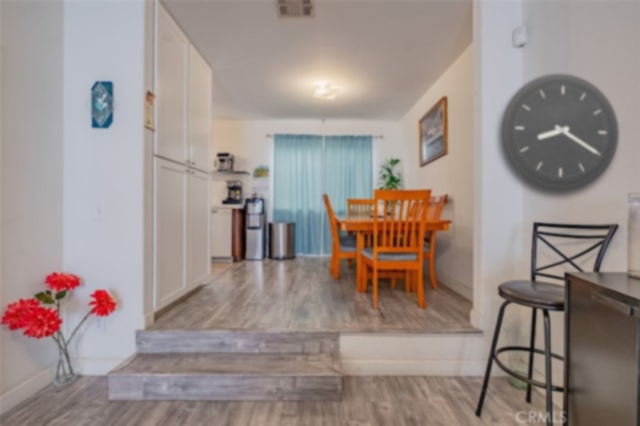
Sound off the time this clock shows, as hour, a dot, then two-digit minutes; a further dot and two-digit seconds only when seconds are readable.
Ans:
8.20
